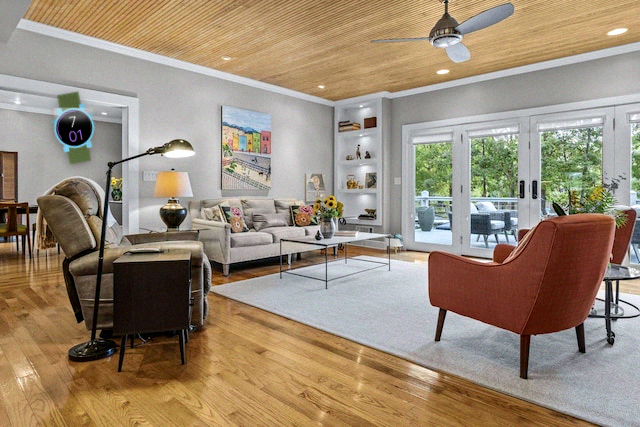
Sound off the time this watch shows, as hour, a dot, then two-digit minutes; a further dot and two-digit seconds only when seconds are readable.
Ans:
7.01
